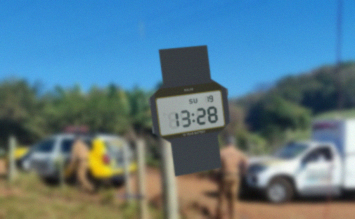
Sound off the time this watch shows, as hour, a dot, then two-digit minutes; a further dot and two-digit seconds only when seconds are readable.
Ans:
13.28
